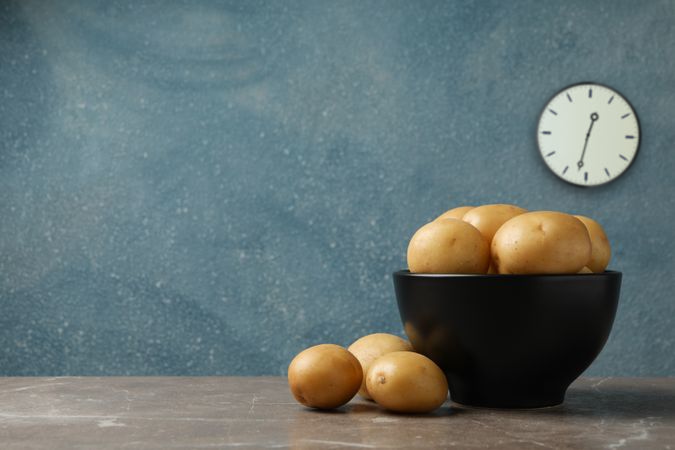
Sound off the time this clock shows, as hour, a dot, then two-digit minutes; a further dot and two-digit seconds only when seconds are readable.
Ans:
12.32
